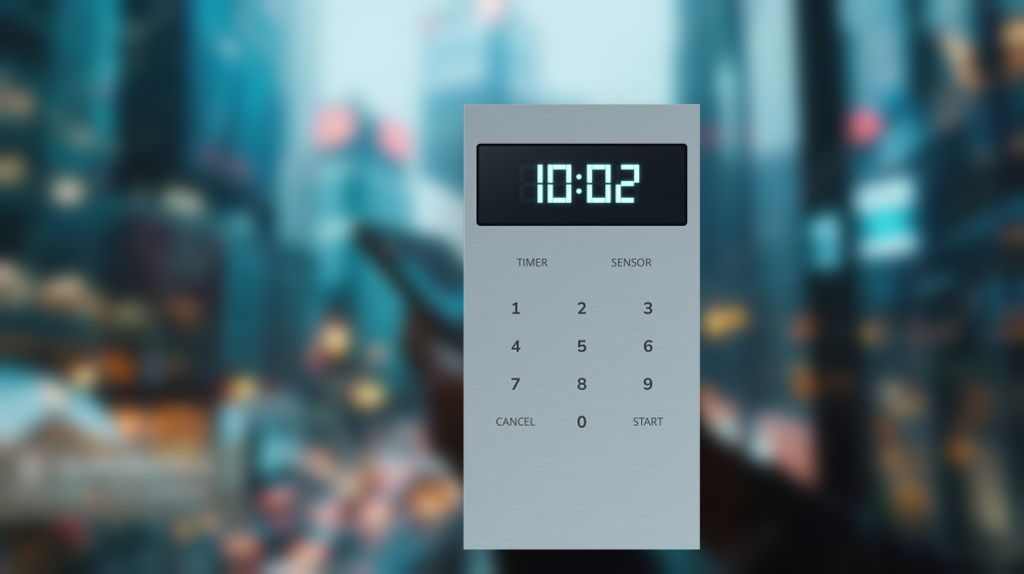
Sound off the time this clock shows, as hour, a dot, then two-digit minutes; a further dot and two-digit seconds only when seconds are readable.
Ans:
10.02
